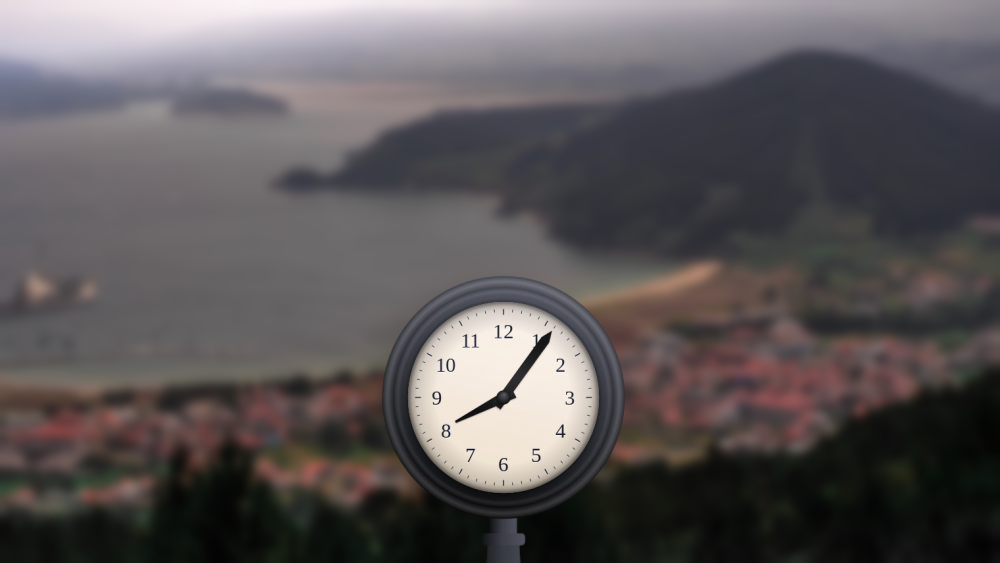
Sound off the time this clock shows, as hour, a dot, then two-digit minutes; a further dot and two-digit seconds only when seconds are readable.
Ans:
8.06
